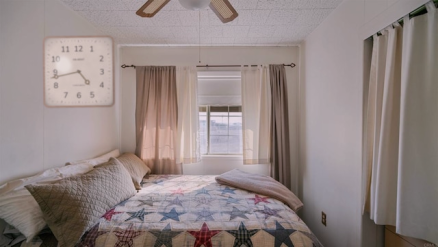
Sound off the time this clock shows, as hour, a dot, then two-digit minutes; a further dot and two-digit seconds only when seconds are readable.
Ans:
4.43
